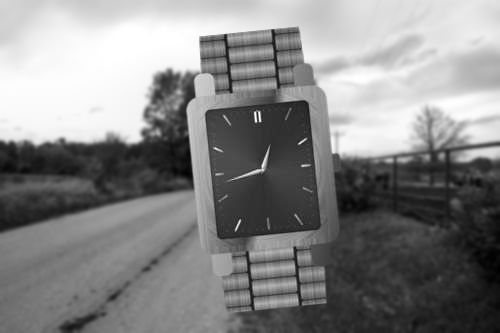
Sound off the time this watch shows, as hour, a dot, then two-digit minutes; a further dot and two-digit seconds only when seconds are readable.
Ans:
12.43
